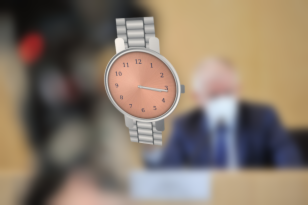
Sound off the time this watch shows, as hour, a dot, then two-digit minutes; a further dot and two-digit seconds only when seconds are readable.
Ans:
3.16
